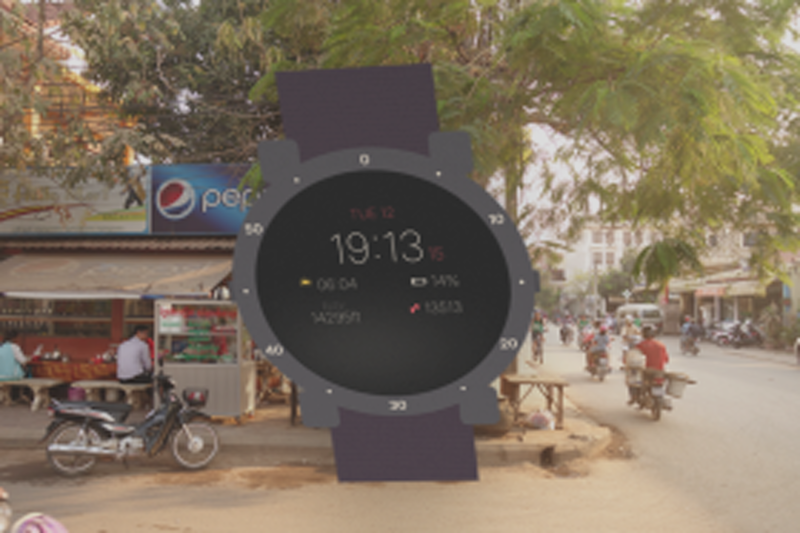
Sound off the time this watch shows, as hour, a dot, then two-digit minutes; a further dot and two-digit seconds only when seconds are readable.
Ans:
19.13
